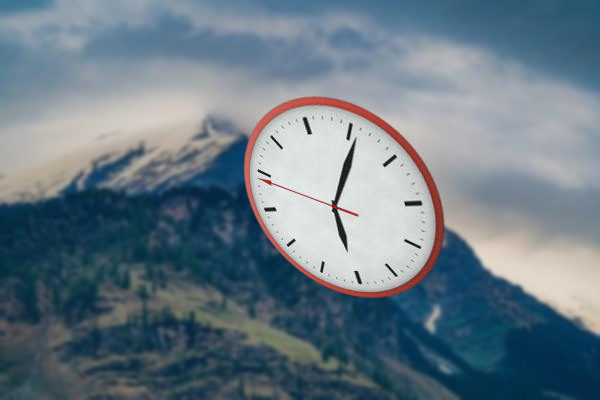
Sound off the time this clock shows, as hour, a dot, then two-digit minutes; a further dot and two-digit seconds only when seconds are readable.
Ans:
6.05.49
